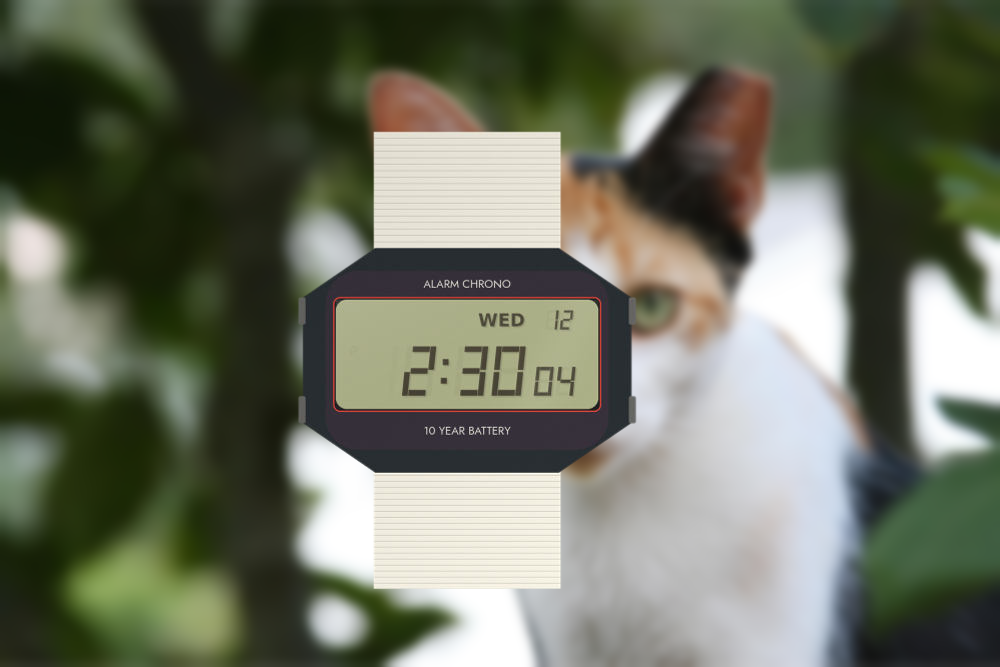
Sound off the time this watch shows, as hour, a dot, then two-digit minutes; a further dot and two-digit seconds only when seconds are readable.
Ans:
2.30.04
